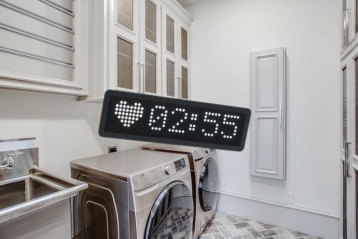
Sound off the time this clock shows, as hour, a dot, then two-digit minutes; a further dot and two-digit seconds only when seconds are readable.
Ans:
2.55
